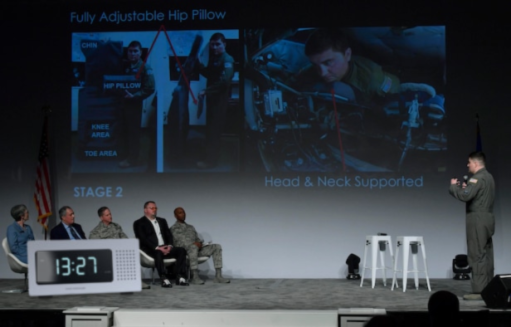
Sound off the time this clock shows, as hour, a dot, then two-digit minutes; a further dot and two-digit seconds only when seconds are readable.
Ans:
13.27
